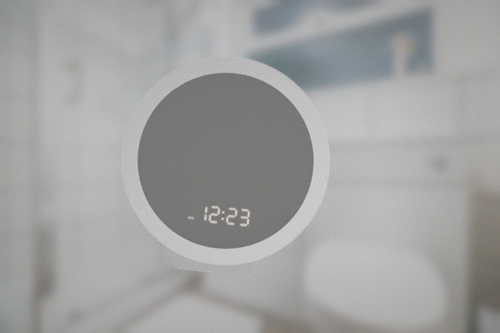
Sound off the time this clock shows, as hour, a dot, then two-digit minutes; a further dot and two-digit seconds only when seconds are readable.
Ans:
12.23
